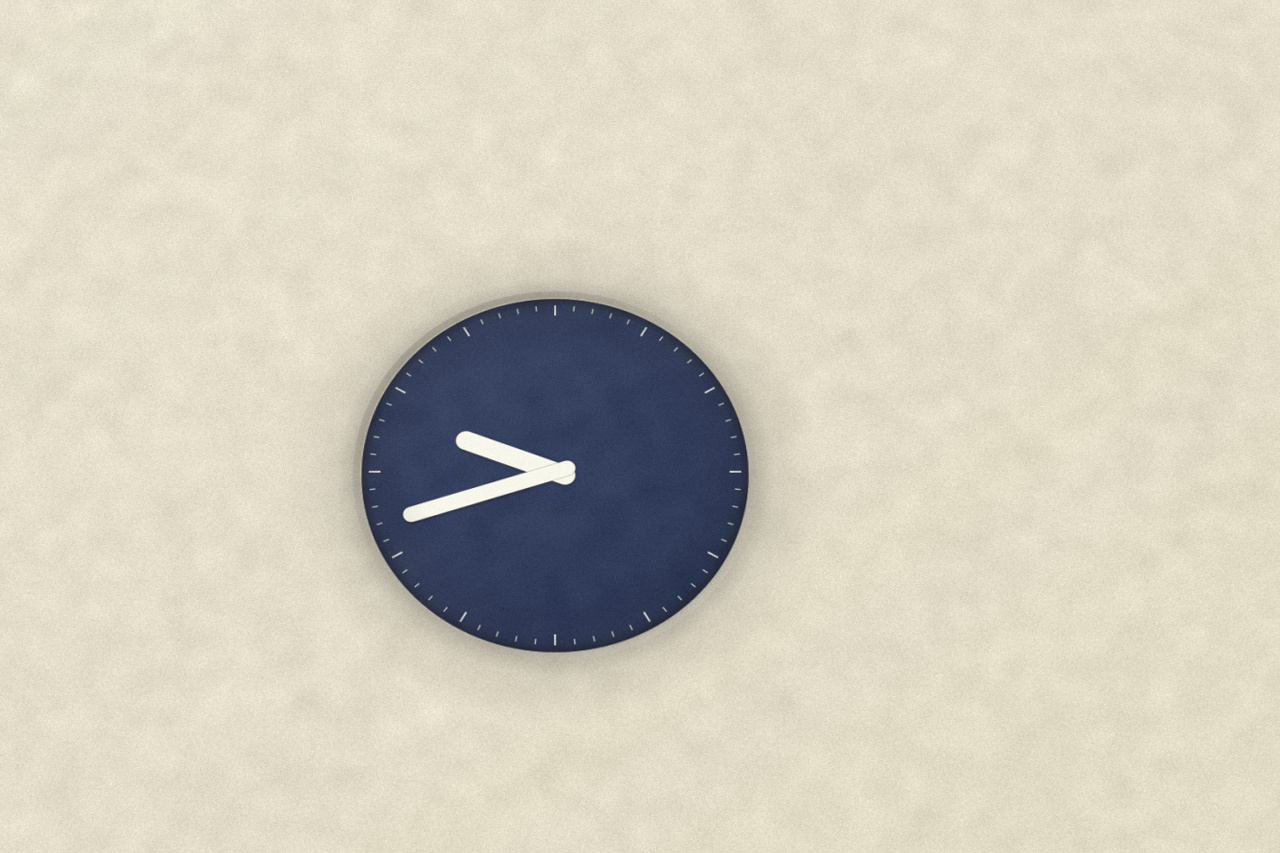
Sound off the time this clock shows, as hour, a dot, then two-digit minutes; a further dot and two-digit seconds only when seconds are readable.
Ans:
9.42
